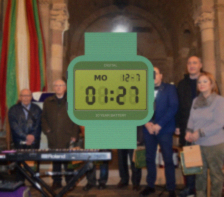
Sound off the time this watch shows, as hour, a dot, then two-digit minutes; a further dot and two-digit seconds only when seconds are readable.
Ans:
1.27
